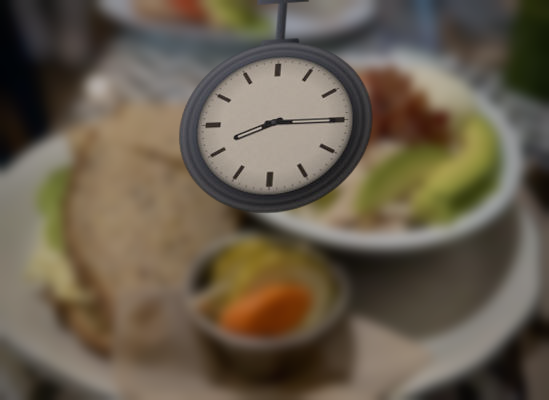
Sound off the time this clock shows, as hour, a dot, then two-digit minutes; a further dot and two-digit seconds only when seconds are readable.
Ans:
8.15
